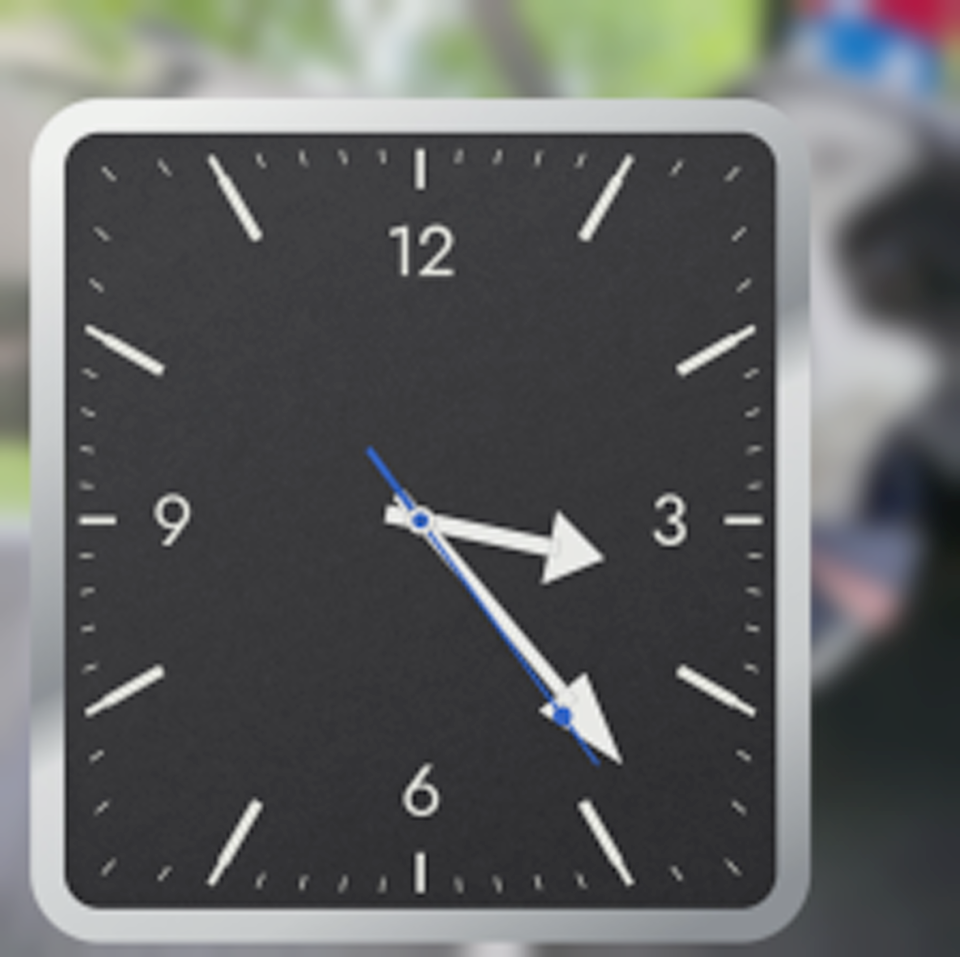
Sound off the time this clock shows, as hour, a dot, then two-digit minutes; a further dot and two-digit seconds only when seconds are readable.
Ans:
3.23.24
